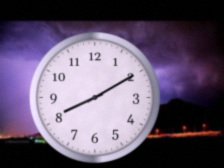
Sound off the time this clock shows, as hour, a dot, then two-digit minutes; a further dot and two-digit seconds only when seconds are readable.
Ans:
8.10
